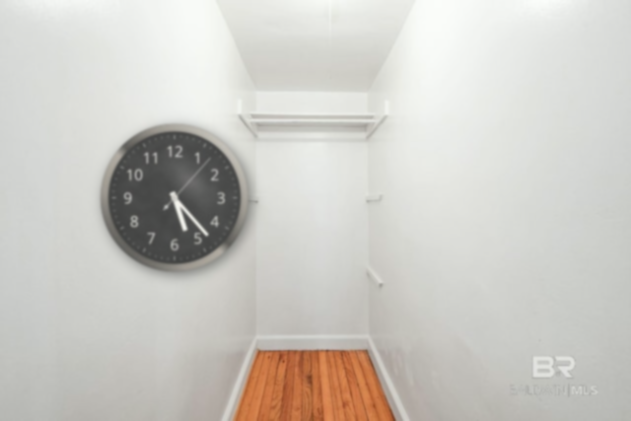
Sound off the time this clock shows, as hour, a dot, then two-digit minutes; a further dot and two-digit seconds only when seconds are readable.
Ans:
5.23.07
